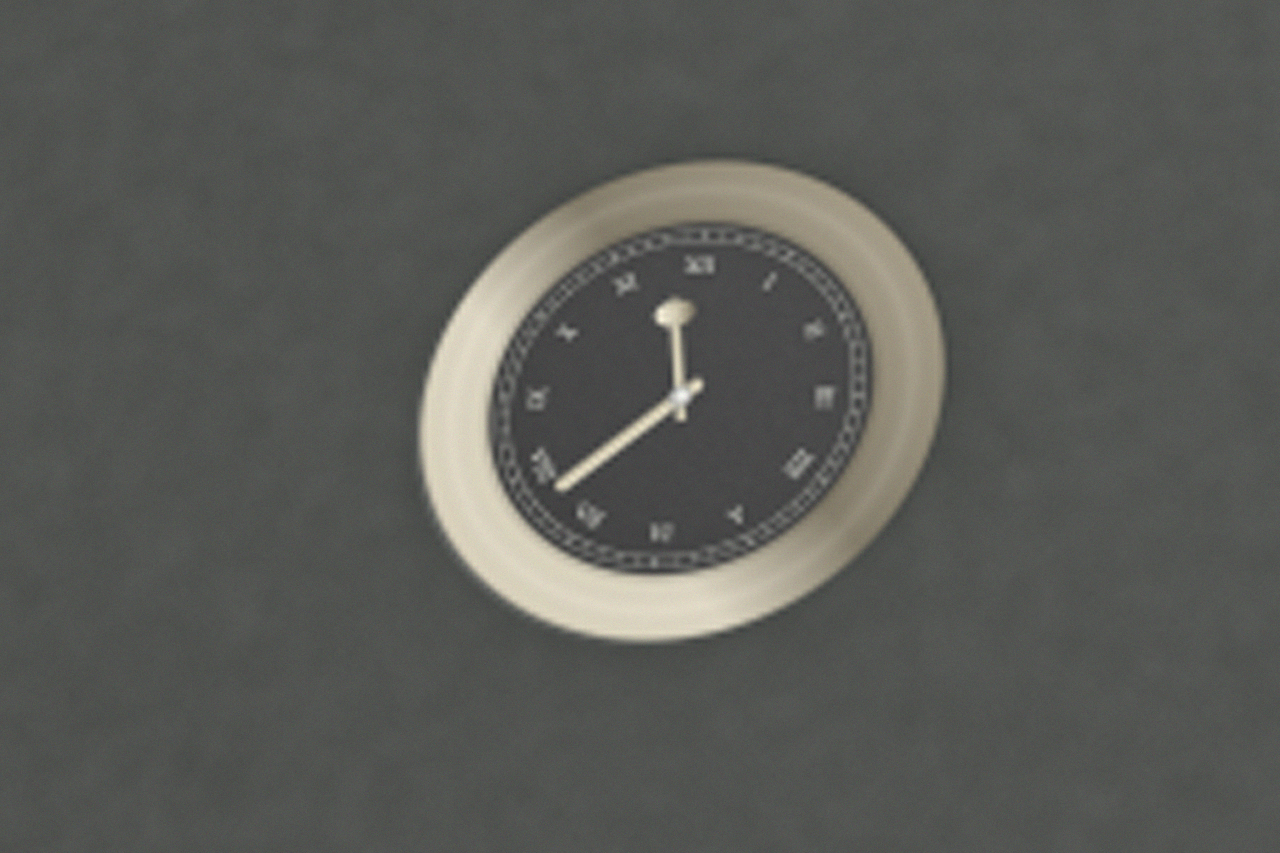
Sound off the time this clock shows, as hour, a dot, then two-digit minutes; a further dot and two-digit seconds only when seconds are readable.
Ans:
11.38
